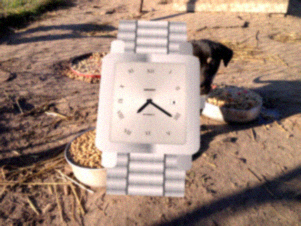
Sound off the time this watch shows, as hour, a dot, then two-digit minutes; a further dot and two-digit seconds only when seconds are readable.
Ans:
7.21
